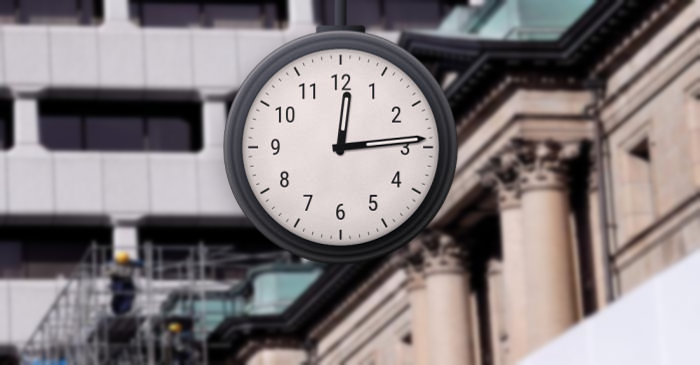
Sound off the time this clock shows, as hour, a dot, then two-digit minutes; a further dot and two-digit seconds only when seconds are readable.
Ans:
12.14
